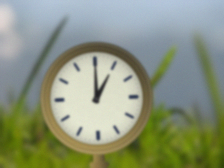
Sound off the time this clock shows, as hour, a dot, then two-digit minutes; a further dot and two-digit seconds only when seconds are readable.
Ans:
1.00
